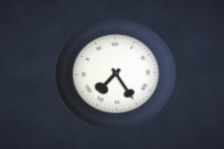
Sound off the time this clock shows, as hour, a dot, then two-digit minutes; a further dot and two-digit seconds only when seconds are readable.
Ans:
7.25
